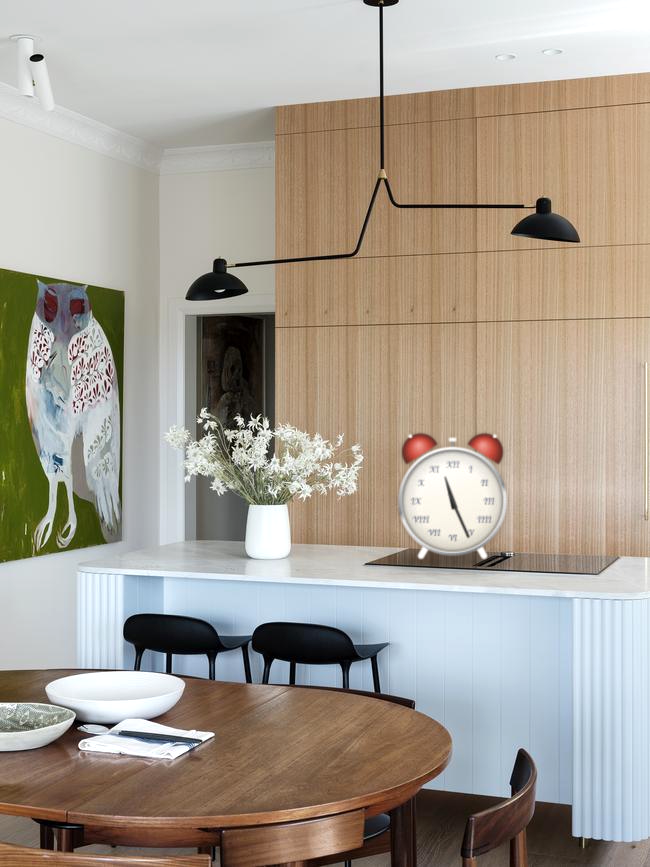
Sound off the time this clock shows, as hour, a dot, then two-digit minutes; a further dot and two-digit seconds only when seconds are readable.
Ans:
11.26
